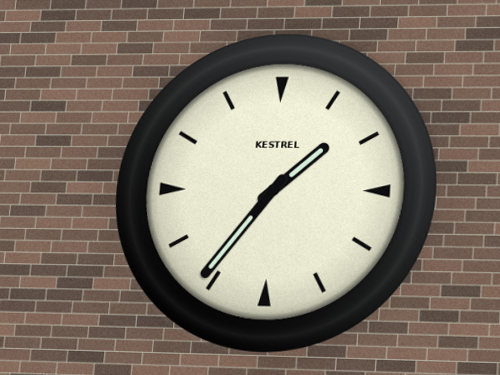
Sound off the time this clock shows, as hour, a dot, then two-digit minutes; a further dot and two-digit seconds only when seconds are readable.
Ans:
1.36
